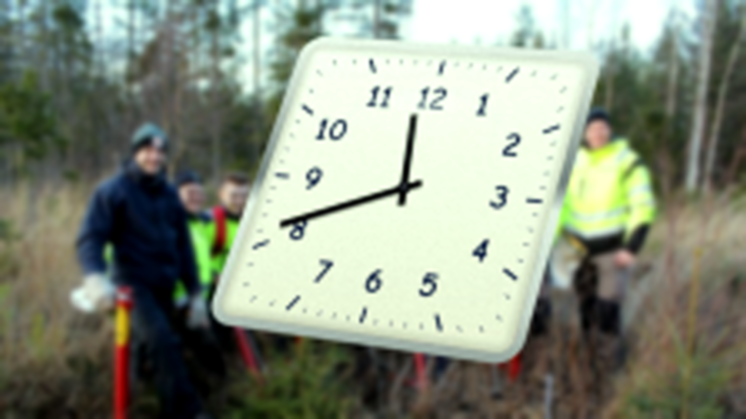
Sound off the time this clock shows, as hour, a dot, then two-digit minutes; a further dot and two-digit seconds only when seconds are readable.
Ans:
11.41
